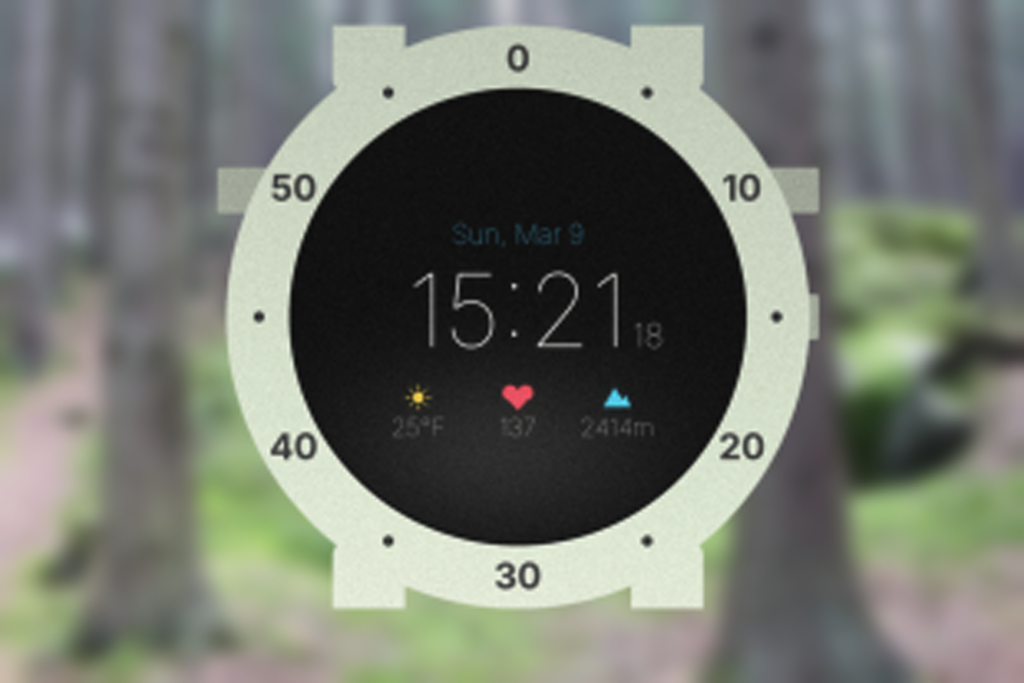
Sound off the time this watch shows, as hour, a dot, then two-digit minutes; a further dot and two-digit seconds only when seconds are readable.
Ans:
15.21.18
